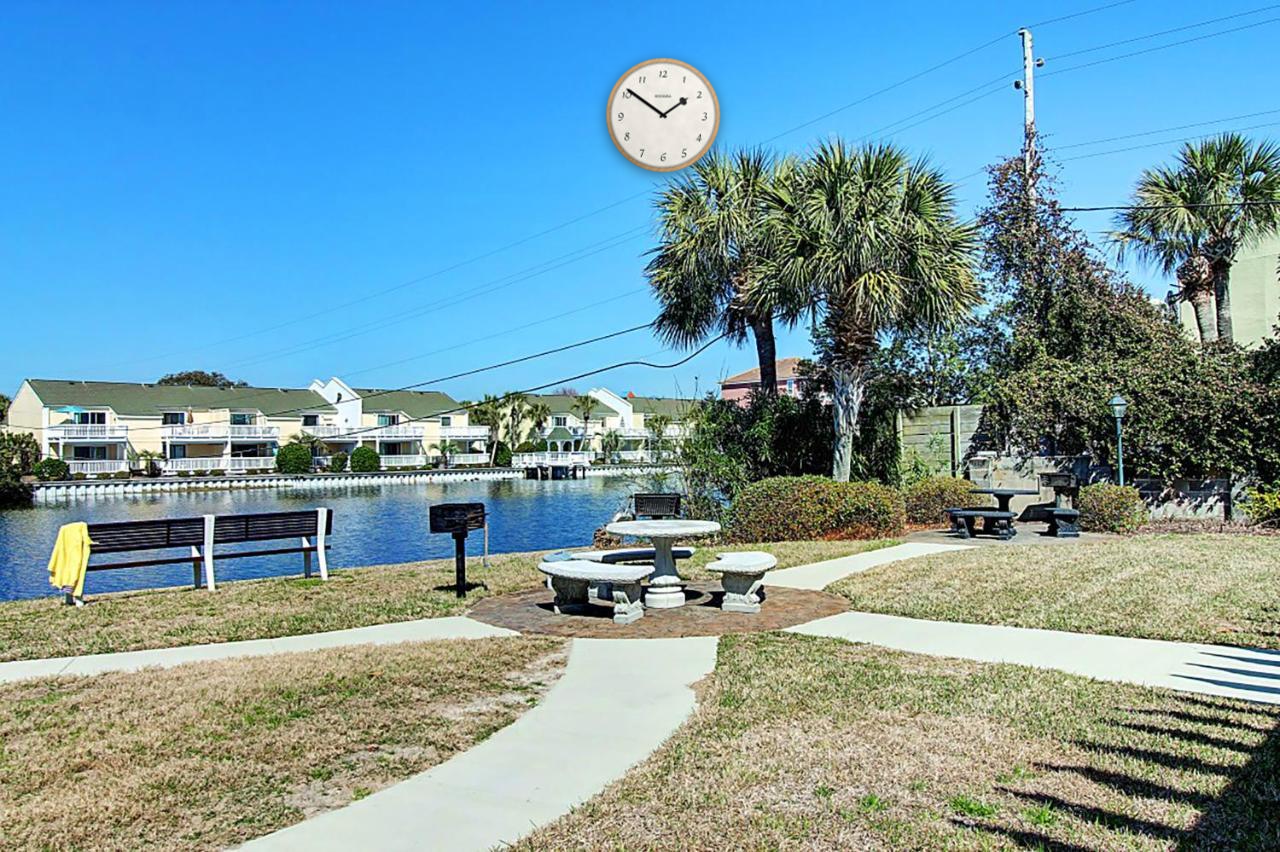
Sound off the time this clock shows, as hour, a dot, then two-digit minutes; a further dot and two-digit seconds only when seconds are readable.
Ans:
1.51
